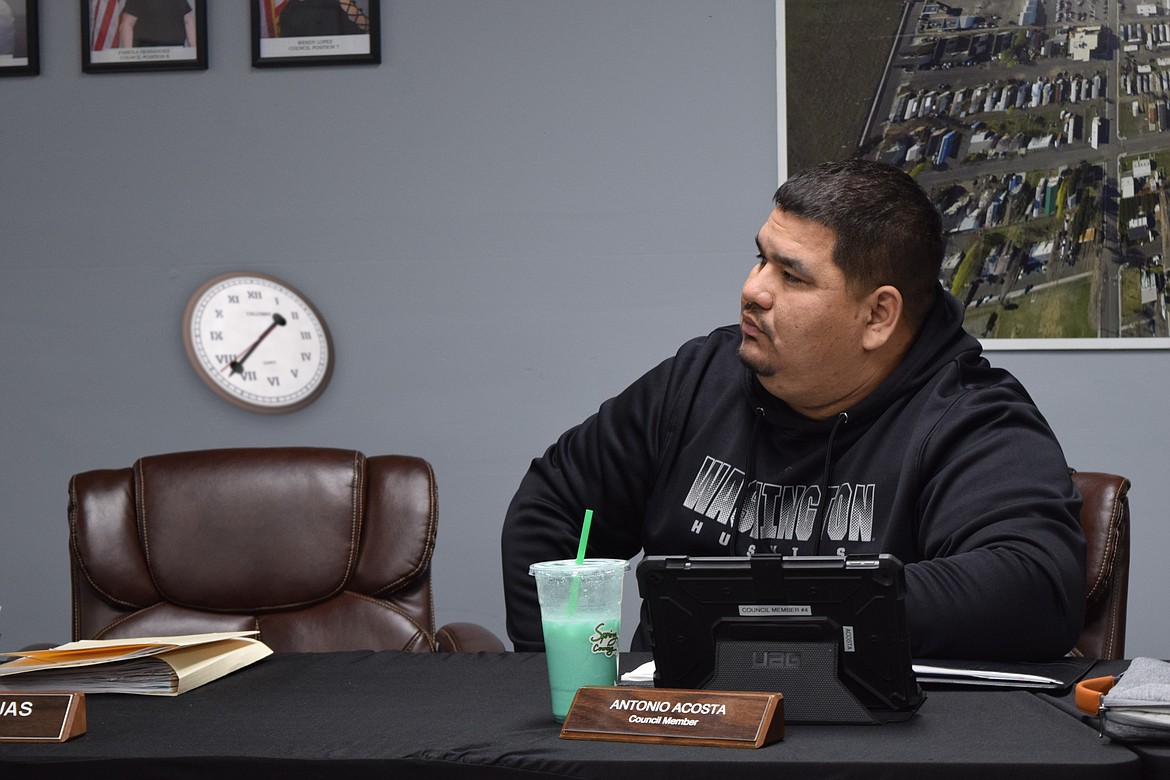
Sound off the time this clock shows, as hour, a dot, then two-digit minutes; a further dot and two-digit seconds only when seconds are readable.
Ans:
1.37.39
